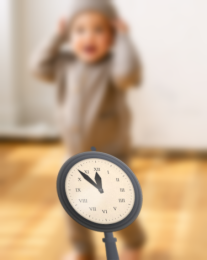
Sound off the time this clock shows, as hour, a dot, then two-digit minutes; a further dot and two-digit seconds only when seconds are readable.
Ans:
11.53
